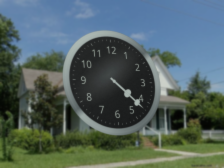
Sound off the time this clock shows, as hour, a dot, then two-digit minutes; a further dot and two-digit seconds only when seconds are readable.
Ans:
4.22
